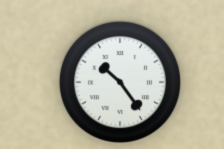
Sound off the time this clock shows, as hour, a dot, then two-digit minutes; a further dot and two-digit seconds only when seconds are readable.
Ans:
10.24
